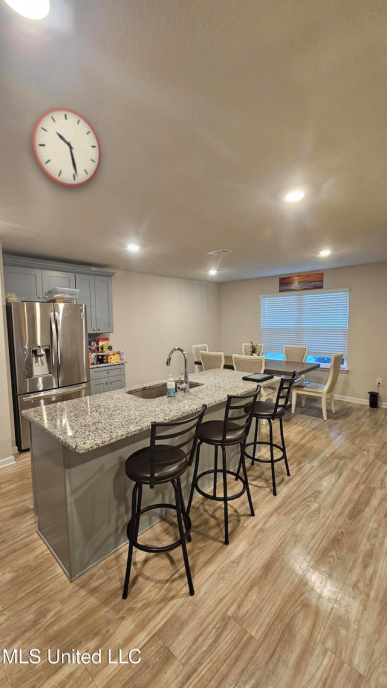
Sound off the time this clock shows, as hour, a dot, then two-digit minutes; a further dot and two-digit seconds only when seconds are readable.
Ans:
10.29
